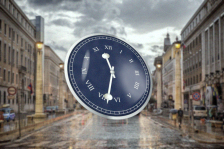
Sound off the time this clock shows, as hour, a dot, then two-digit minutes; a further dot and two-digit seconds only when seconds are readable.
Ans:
11.33
